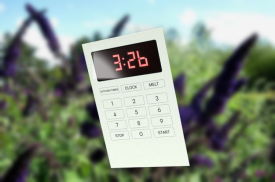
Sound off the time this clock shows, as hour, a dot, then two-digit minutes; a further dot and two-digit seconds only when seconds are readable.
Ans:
3.26
